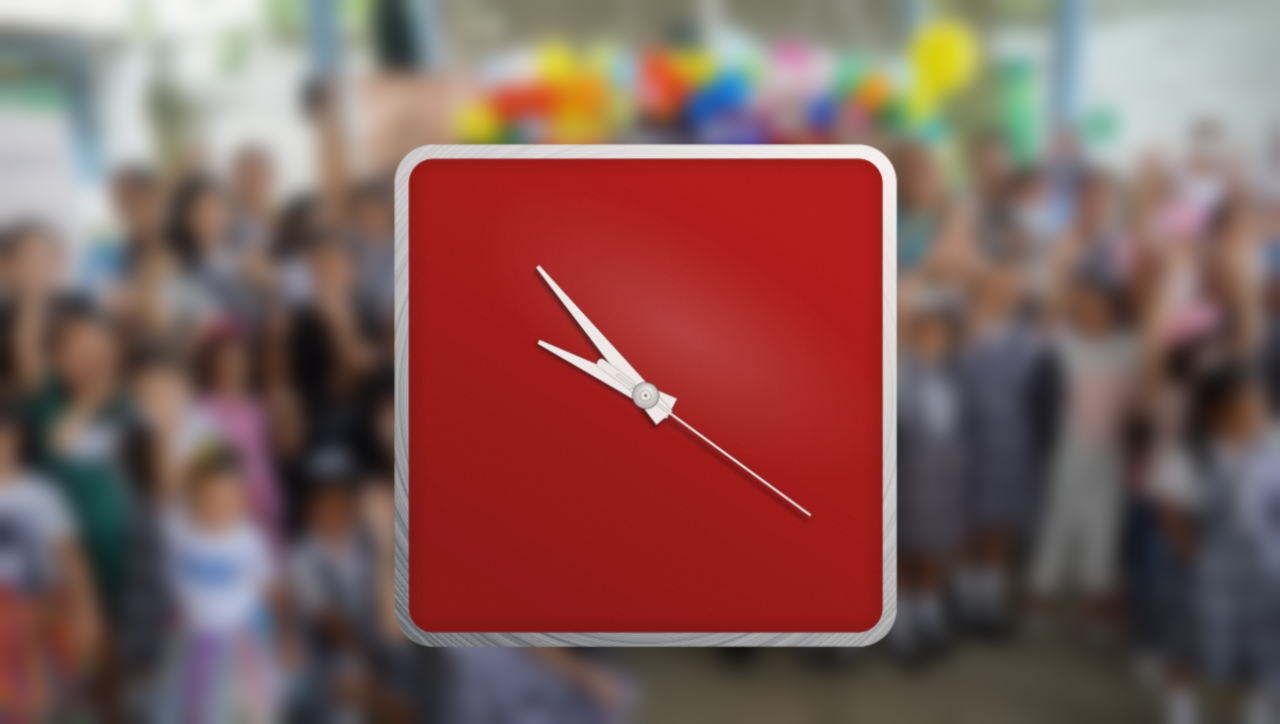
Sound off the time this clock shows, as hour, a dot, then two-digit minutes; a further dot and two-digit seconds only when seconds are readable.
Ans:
9.53.21
